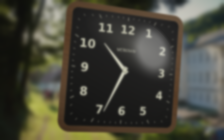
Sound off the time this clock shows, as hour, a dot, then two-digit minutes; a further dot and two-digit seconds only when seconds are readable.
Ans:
10.34
